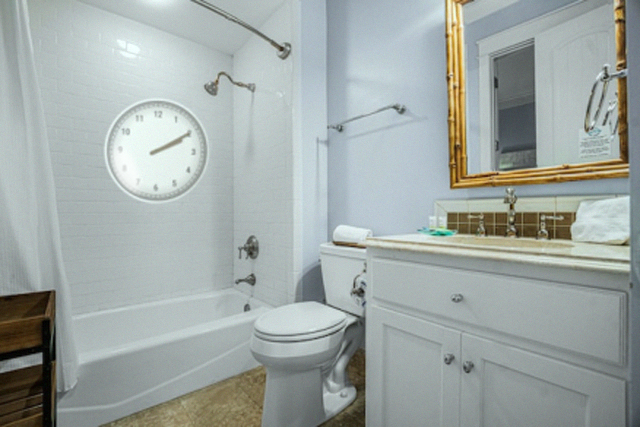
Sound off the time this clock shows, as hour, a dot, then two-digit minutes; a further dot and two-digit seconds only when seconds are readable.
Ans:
2.10
